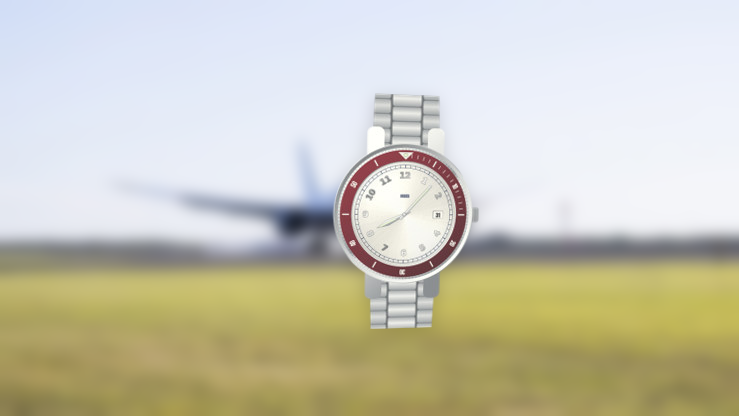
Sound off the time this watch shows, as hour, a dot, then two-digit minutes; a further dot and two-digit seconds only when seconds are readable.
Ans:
8.07
